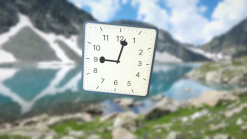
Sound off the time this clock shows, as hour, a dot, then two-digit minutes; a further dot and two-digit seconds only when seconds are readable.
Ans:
9.02
